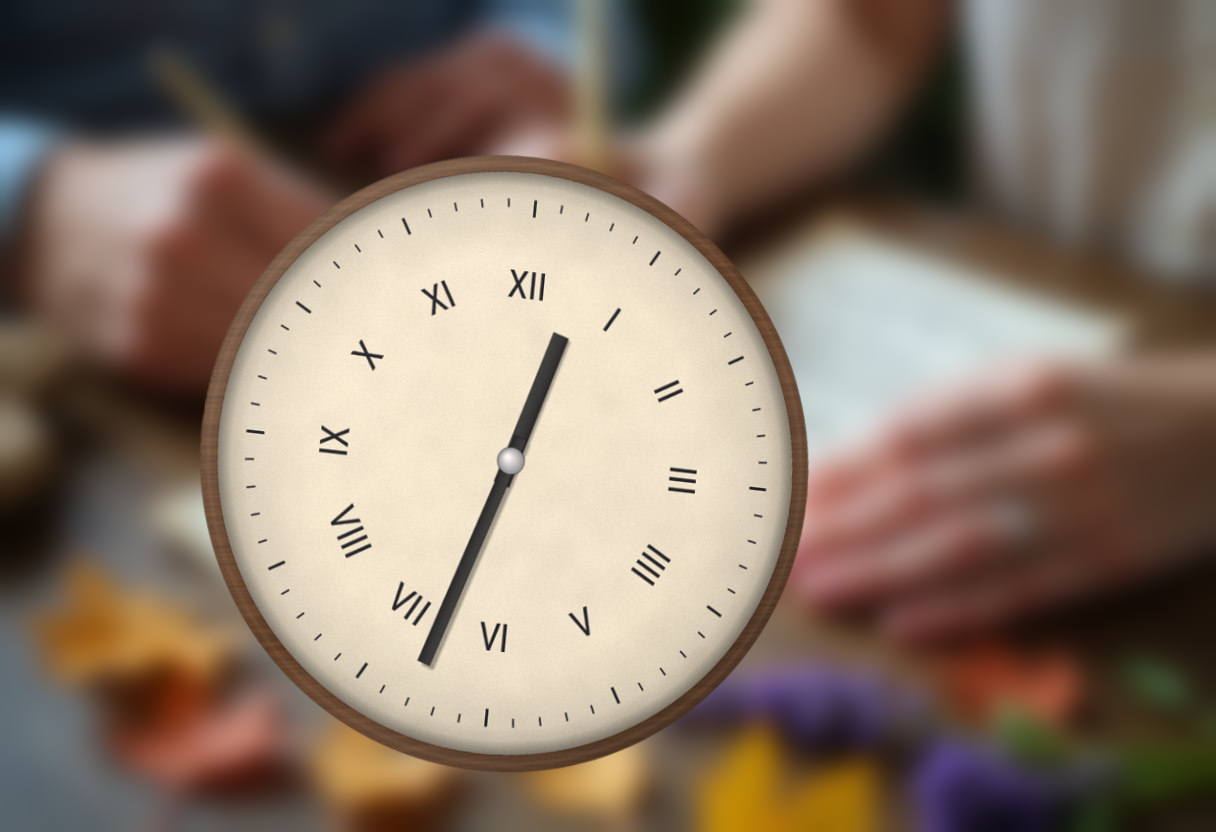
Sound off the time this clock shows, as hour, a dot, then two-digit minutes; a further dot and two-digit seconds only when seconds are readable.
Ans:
12.33
